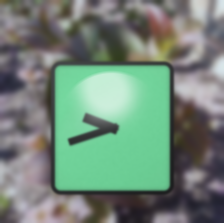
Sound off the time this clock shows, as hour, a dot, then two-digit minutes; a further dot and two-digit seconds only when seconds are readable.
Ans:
9.42
